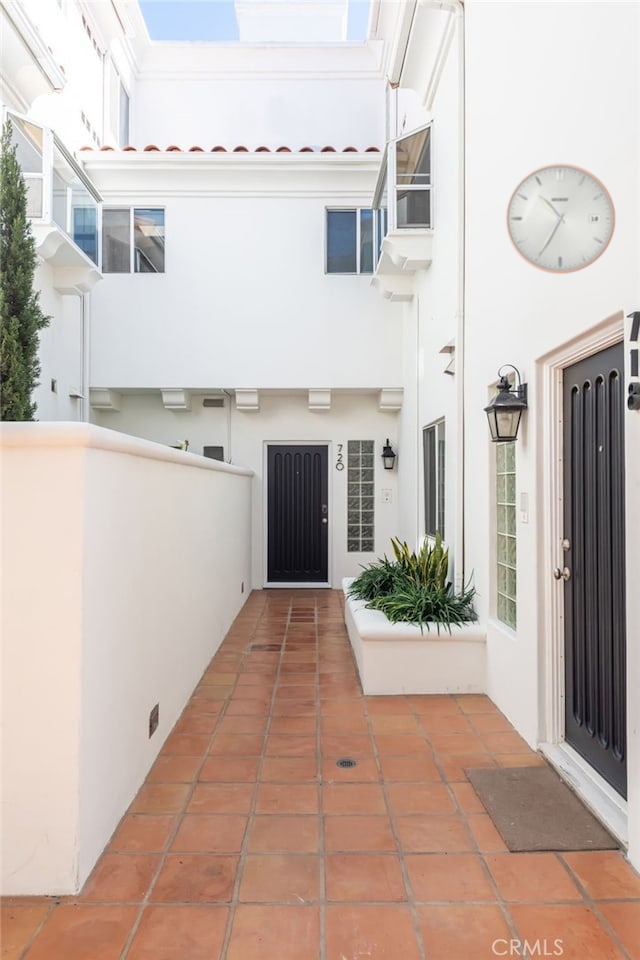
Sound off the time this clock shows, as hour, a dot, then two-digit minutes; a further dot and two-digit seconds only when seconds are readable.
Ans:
10.35
